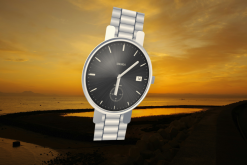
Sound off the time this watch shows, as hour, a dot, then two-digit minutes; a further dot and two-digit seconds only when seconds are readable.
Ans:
6.08
